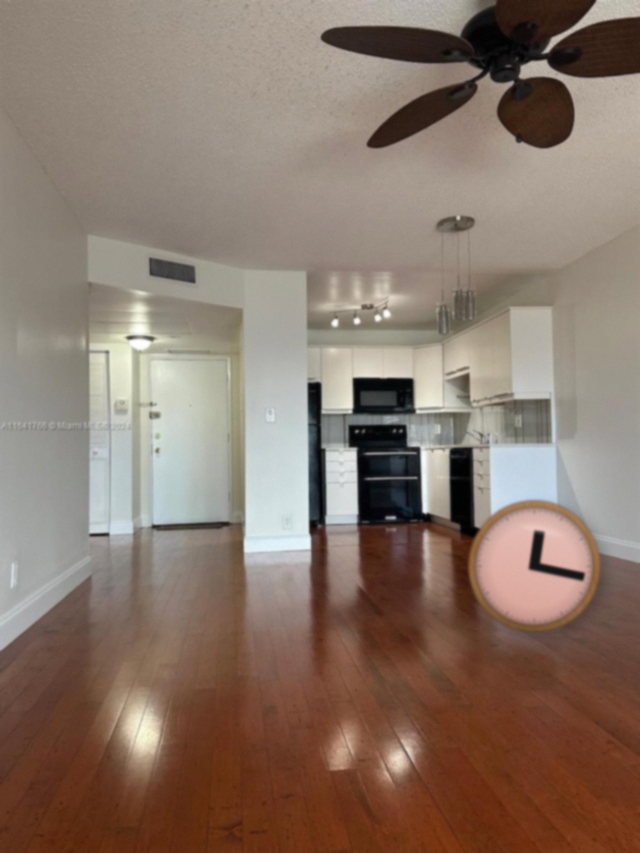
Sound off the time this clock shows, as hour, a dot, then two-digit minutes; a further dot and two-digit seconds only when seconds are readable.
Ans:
12.17
